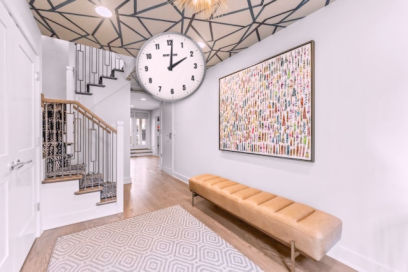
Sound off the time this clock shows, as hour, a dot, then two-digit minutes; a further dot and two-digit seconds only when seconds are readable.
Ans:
2.01
